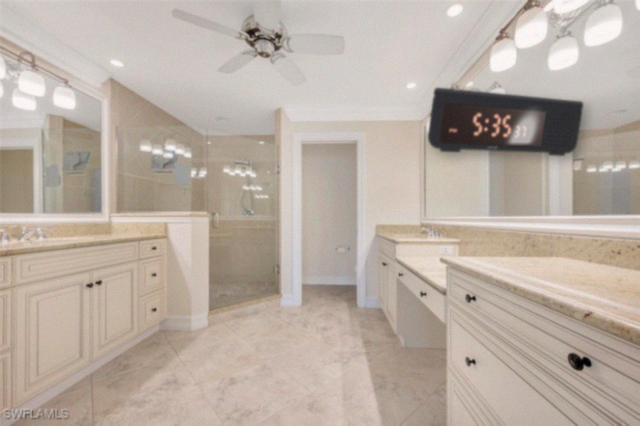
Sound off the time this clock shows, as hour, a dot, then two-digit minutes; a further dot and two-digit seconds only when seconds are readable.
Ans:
5.35.37
